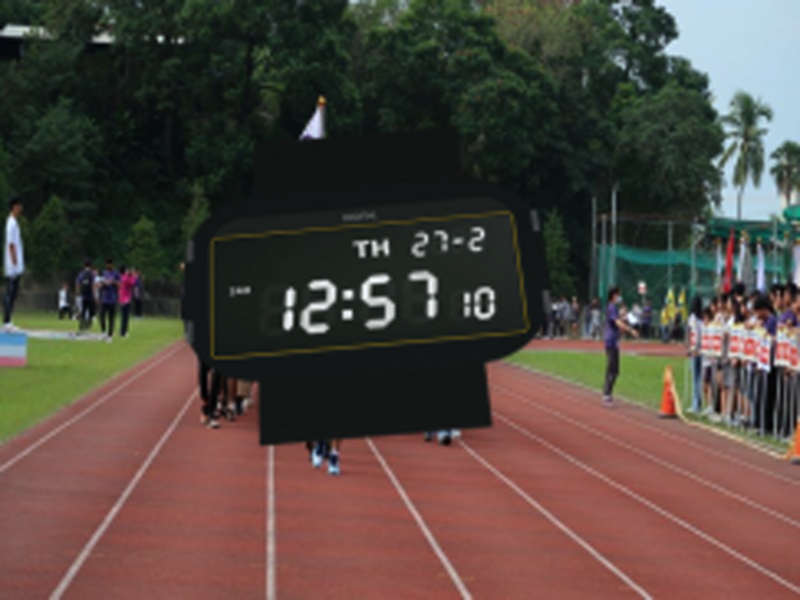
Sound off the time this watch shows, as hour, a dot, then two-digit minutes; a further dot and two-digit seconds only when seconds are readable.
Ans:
12.57.10
